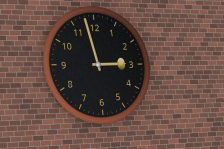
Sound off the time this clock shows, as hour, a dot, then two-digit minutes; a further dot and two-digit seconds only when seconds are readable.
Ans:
2.58
